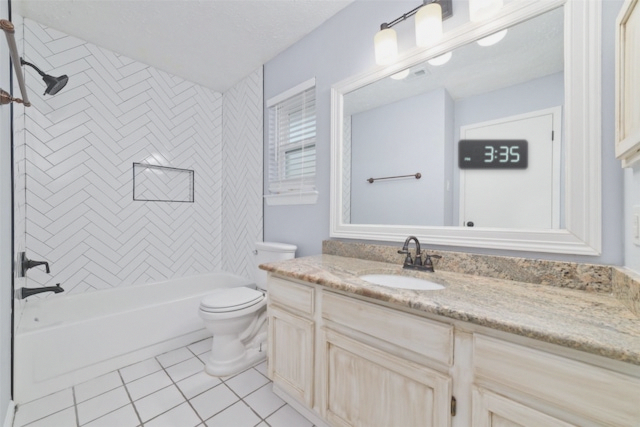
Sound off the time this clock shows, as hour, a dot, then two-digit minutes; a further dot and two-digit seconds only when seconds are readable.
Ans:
3.35
